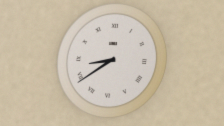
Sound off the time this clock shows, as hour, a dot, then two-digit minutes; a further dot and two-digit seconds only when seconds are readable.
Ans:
8.39
